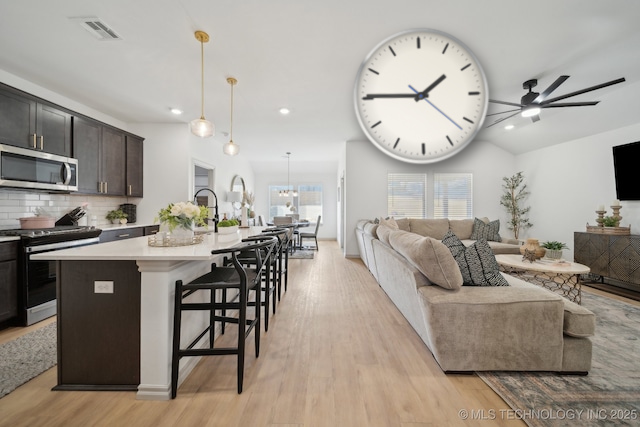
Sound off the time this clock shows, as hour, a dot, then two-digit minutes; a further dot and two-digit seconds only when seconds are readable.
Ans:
1.45.22
